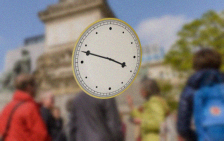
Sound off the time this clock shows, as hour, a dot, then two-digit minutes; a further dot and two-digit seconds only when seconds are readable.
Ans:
3.48
